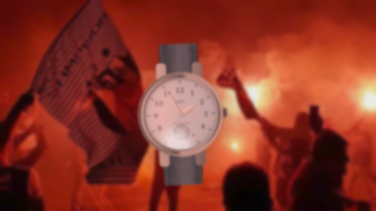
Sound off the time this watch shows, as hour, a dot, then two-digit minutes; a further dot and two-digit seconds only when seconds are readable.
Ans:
1.55
